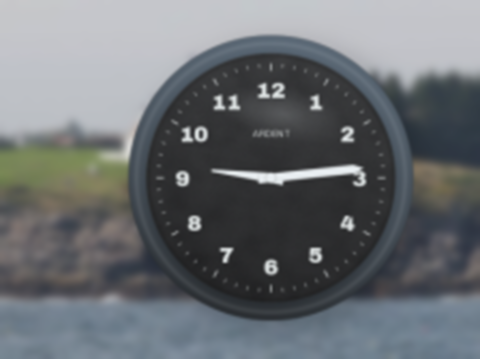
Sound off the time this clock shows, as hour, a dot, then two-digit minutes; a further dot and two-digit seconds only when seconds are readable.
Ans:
9.14
